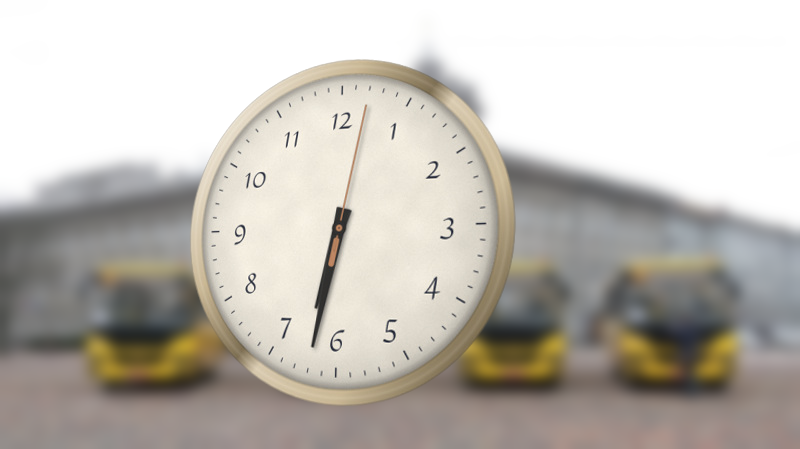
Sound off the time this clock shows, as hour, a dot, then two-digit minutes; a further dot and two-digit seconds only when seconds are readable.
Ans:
6.32.02
